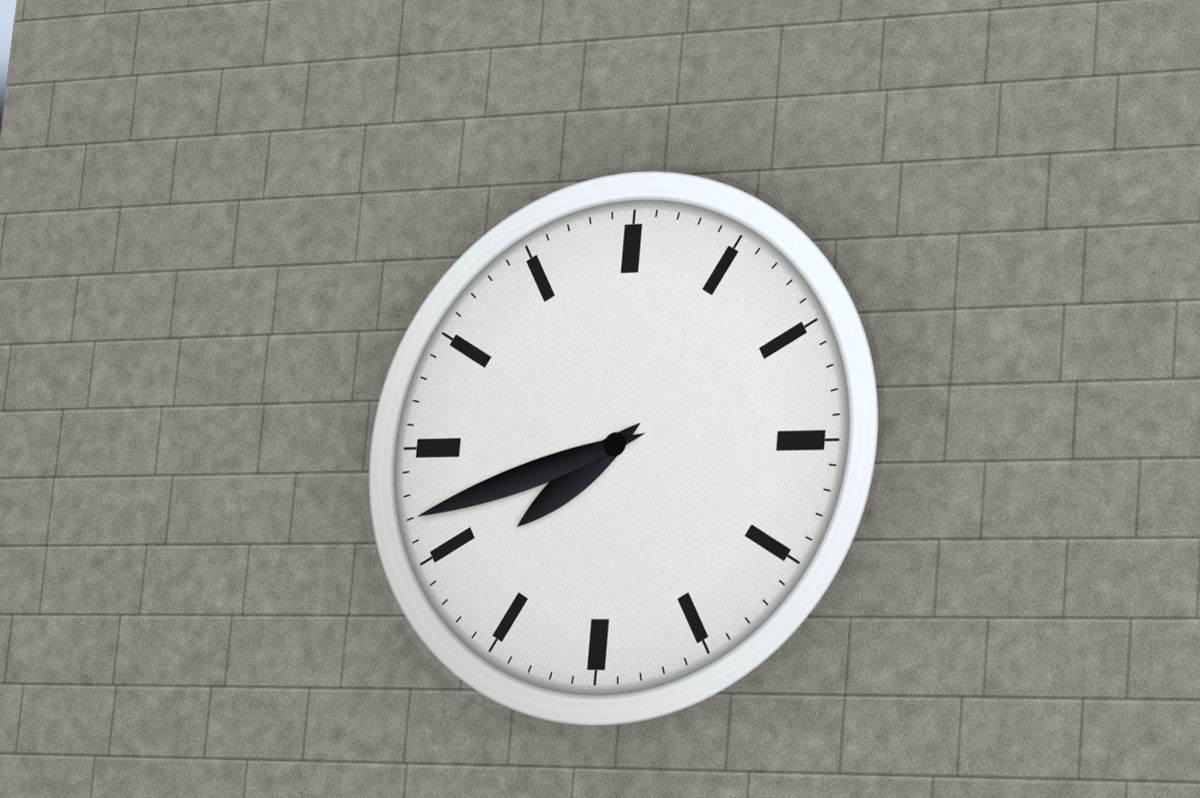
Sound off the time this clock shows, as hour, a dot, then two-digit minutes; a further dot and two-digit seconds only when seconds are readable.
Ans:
7.42
